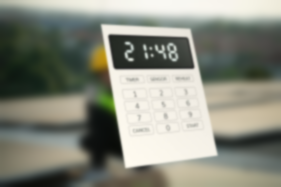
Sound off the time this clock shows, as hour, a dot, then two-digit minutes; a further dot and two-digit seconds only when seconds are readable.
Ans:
21.48
